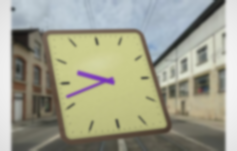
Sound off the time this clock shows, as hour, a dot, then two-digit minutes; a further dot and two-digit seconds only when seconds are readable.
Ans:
9.42
